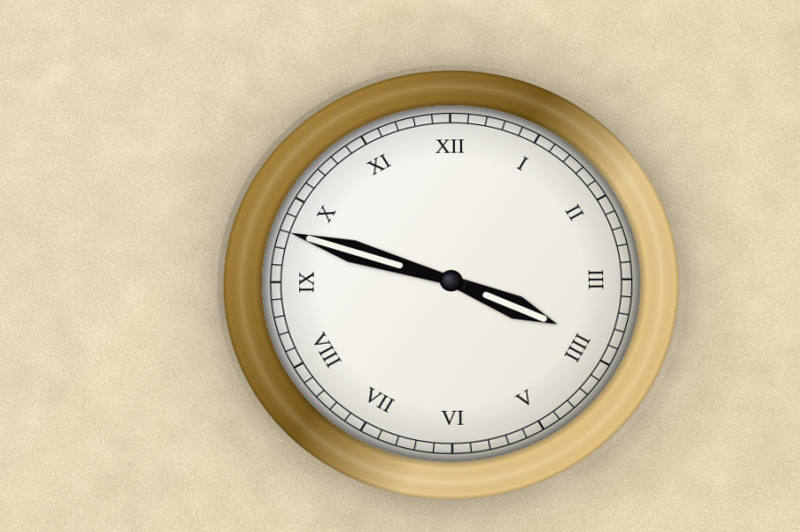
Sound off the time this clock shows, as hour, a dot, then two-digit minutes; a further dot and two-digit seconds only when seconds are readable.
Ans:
3.48
